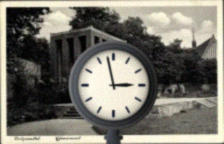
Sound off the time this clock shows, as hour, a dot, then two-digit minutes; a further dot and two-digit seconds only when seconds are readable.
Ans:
2.58
